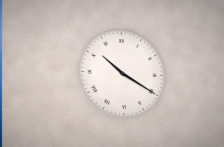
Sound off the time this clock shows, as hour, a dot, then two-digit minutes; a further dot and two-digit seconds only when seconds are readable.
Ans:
10.20
